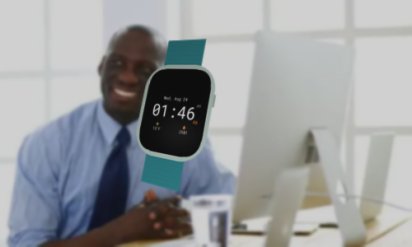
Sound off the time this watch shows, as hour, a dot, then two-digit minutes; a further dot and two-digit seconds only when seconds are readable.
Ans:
1.46
